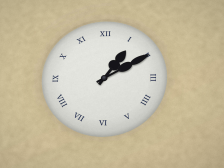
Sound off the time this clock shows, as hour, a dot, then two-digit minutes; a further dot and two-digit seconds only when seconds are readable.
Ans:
1.10
